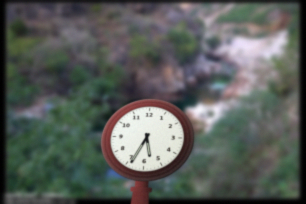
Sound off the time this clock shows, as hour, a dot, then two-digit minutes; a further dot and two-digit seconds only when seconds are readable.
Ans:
5.34
